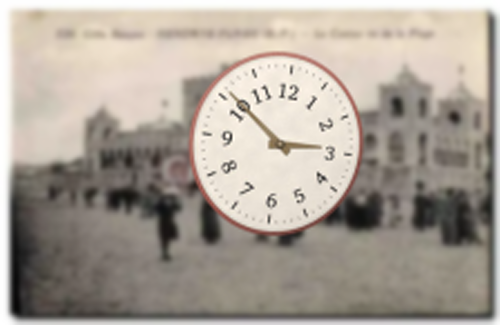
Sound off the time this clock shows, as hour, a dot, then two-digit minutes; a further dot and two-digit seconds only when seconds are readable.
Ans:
2.51
